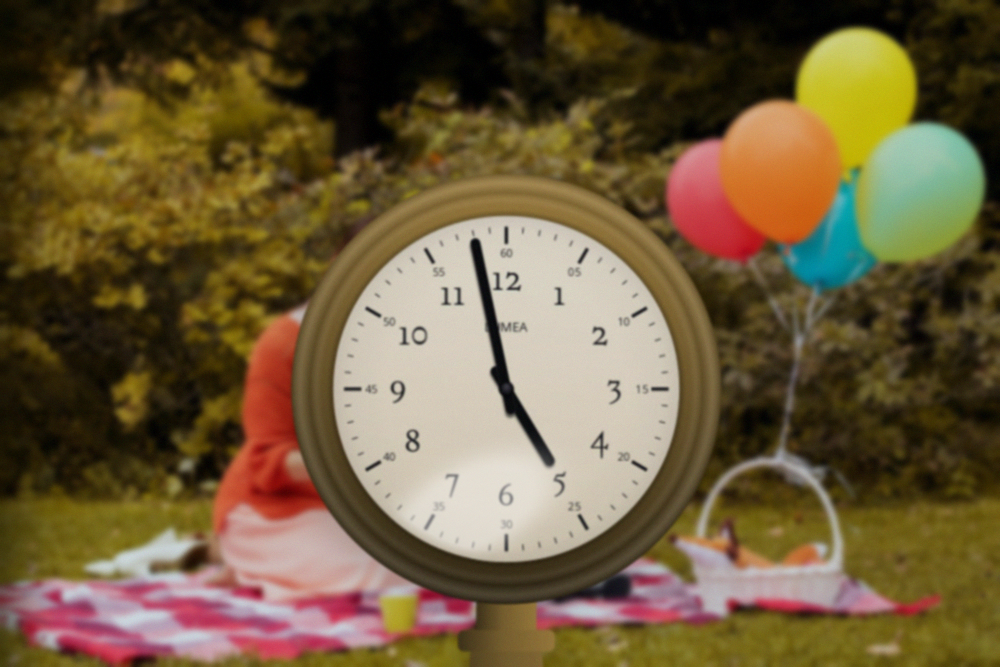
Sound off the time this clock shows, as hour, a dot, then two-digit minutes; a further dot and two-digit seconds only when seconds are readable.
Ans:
4.58
